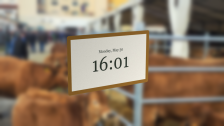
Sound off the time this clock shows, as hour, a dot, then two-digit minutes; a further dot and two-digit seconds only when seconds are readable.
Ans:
16.01
